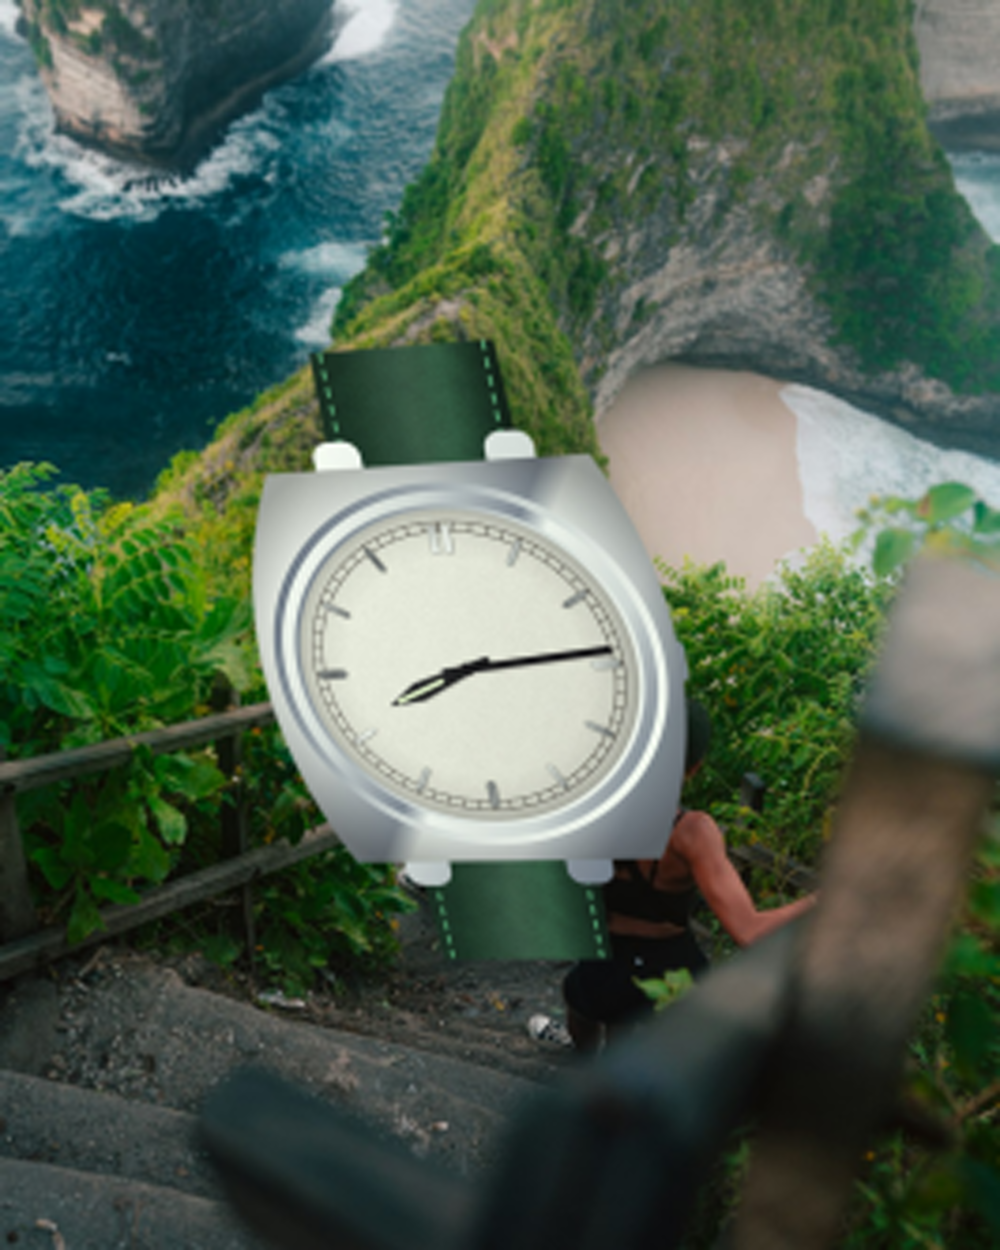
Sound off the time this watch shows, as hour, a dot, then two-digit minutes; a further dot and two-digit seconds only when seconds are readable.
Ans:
8.14
